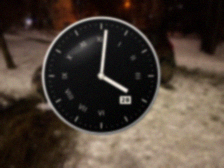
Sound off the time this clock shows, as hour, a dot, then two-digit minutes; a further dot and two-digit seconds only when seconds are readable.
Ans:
4.01
